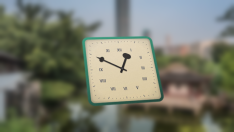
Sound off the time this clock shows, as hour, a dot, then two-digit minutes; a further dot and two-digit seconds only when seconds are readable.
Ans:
12.50
